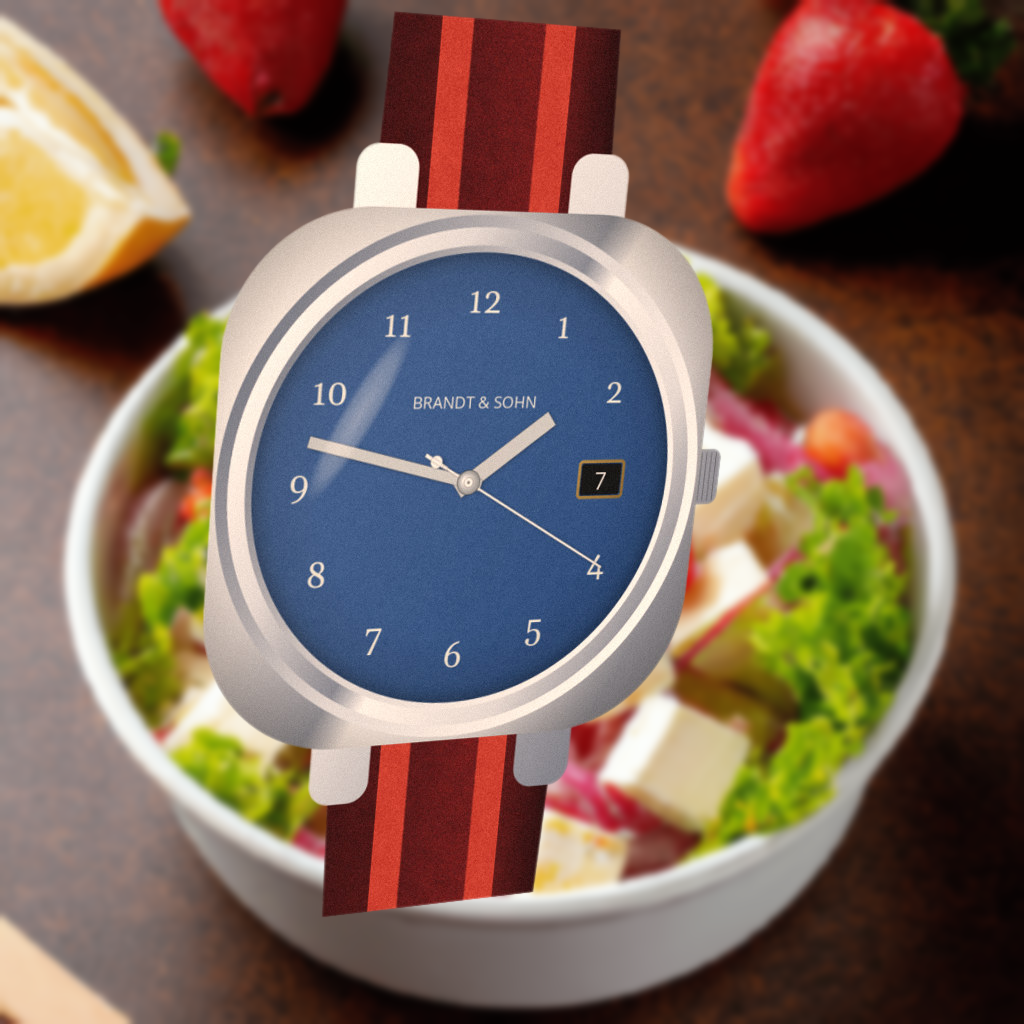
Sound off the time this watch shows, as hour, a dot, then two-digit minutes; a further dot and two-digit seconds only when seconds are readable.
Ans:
1.47.20
